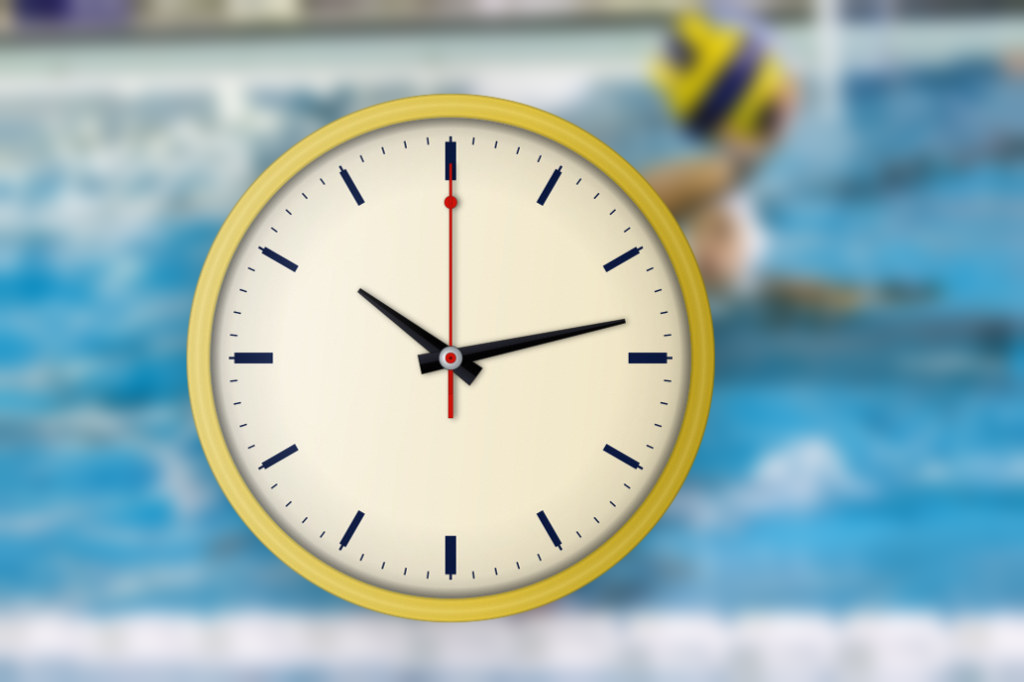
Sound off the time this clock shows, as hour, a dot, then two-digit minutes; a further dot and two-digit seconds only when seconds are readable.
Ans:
10.13.00
